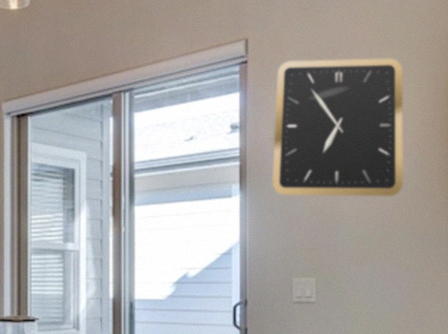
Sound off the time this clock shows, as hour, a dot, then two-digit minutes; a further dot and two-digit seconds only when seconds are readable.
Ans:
6.54
